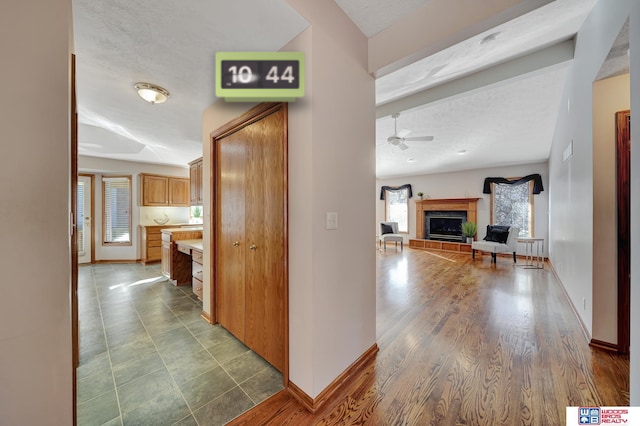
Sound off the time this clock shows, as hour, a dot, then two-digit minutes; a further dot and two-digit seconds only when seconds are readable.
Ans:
10.44
